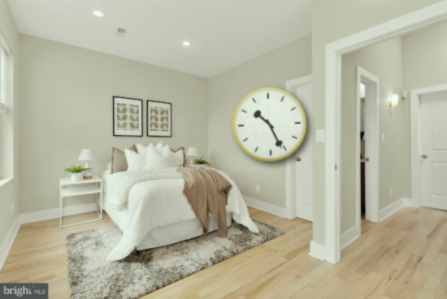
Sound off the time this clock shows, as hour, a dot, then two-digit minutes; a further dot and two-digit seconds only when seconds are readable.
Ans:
10.26
